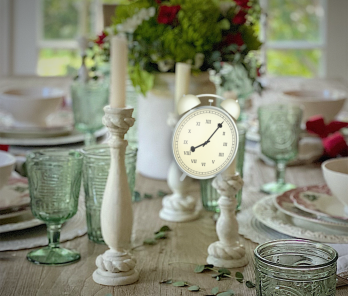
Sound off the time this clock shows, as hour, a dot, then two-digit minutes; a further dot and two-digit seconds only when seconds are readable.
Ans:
8.06
